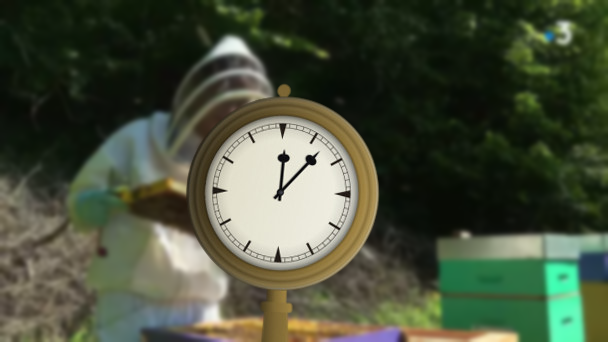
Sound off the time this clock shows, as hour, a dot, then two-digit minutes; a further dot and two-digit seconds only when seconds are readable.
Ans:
12.07
